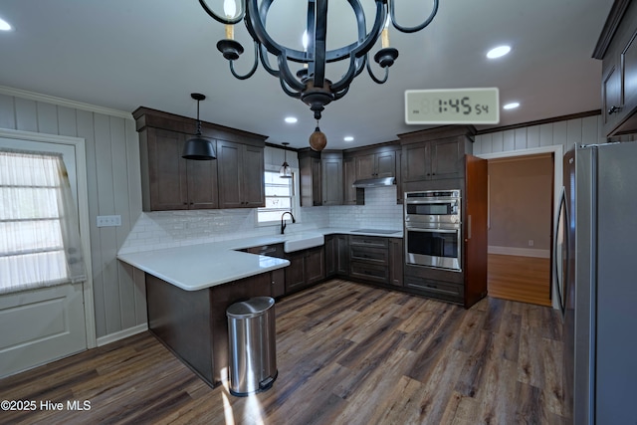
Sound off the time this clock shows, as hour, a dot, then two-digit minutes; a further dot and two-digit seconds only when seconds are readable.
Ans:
1.45.54
